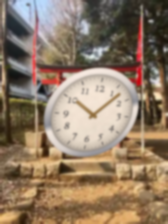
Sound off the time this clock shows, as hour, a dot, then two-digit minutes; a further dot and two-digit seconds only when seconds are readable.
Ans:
10.07
